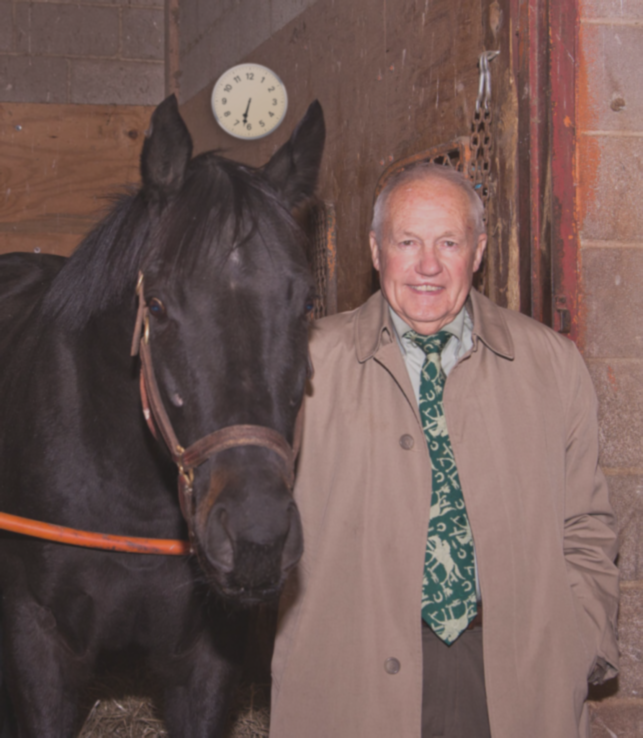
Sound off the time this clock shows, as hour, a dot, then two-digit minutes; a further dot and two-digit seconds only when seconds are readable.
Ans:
6.32
